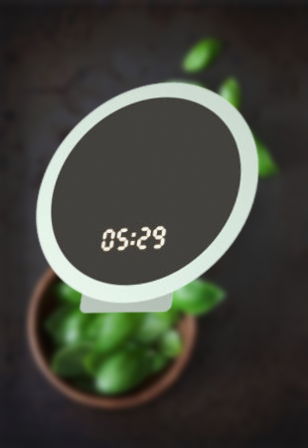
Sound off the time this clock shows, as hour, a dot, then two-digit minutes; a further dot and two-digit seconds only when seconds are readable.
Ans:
5.29
